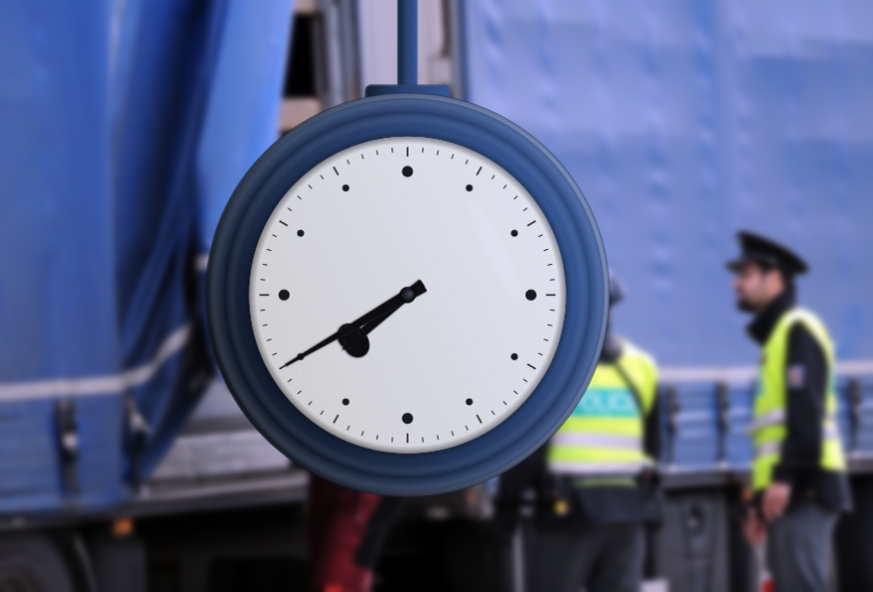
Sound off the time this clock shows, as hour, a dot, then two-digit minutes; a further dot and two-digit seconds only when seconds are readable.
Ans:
7.40
